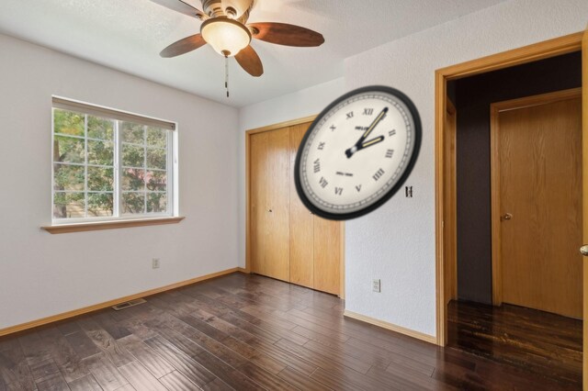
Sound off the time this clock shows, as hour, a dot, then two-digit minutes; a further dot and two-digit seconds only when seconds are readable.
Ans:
2.04
